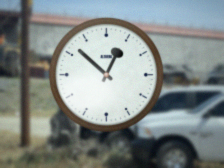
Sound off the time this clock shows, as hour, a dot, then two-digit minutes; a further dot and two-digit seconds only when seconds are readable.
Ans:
12.52
